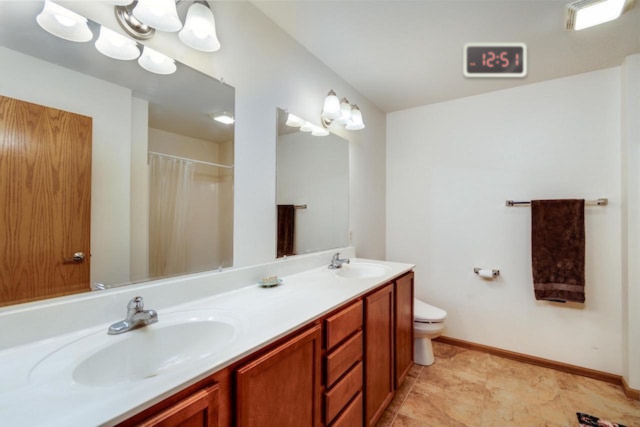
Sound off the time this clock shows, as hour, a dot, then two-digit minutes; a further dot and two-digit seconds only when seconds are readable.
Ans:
12.51
